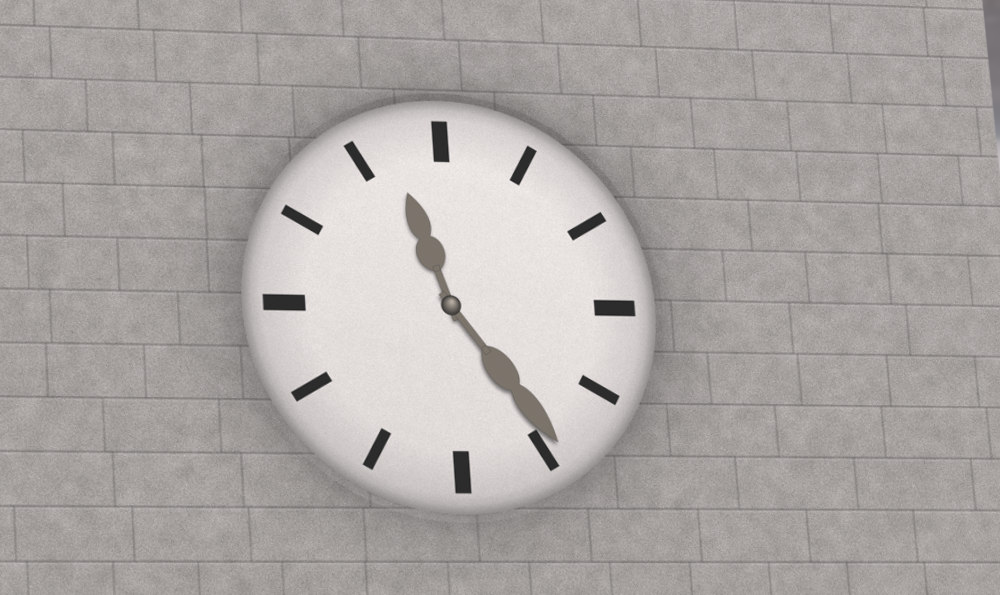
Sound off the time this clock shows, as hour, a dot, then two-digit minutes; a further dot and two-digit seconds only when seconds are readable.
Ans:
11.24
